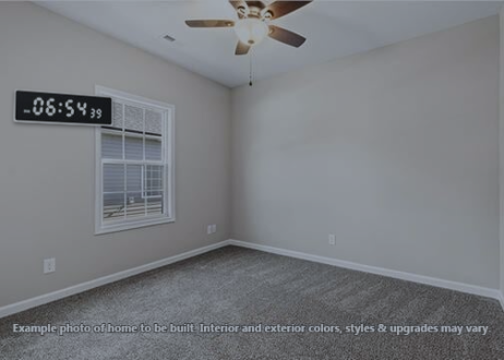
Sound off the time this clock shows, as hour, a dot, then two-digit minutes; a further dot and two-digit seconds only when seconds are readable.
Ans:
6.54.39
